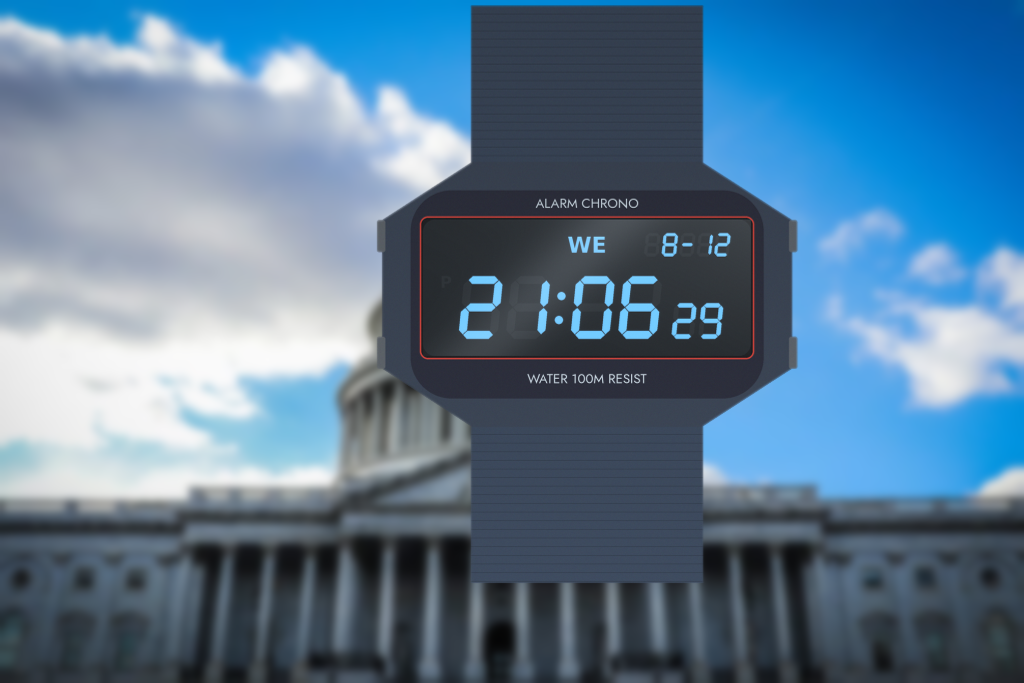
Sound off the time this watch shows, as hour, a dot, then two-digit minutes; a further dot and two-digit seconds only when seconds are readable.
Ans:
21.06.29
